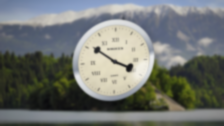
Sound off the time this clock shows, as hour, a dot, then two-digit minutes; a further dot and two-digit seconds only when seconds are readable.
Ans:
3.51
